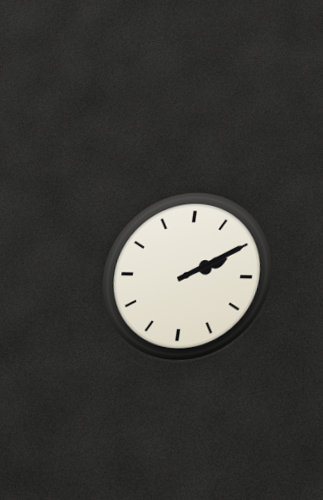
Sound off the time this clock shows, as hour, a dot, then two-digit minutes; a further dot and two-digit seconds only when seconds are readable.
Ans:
2.10
